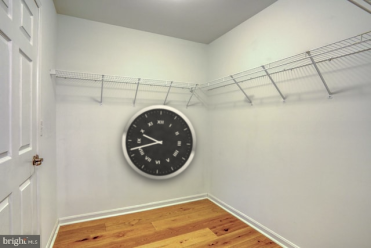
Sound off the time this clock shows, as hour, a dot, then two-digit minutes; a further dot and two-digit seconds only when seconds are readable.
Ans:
9.42
